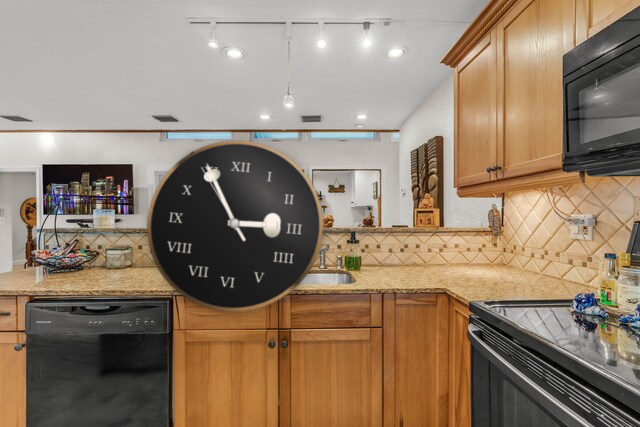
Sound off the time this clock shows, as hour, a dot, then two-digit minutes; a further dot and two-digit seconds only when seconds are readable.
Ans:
2.54.54
